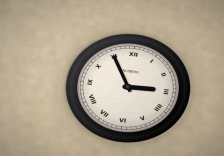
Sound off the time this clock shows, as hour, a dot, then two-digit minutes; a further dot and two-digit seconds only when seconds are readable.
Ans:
2.55
